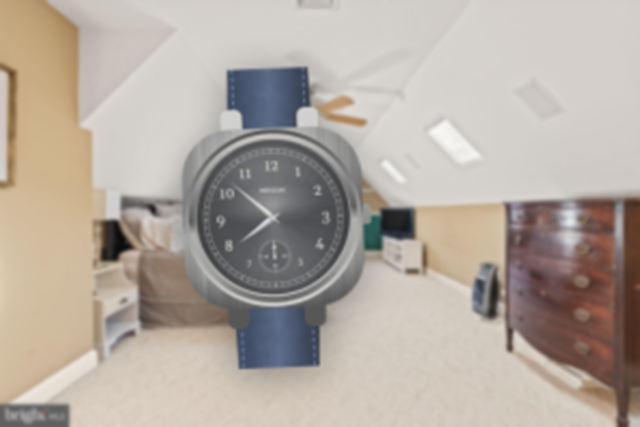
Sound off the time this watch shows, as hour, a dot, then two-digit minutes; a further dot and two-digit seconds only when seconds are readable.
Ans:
7.52
